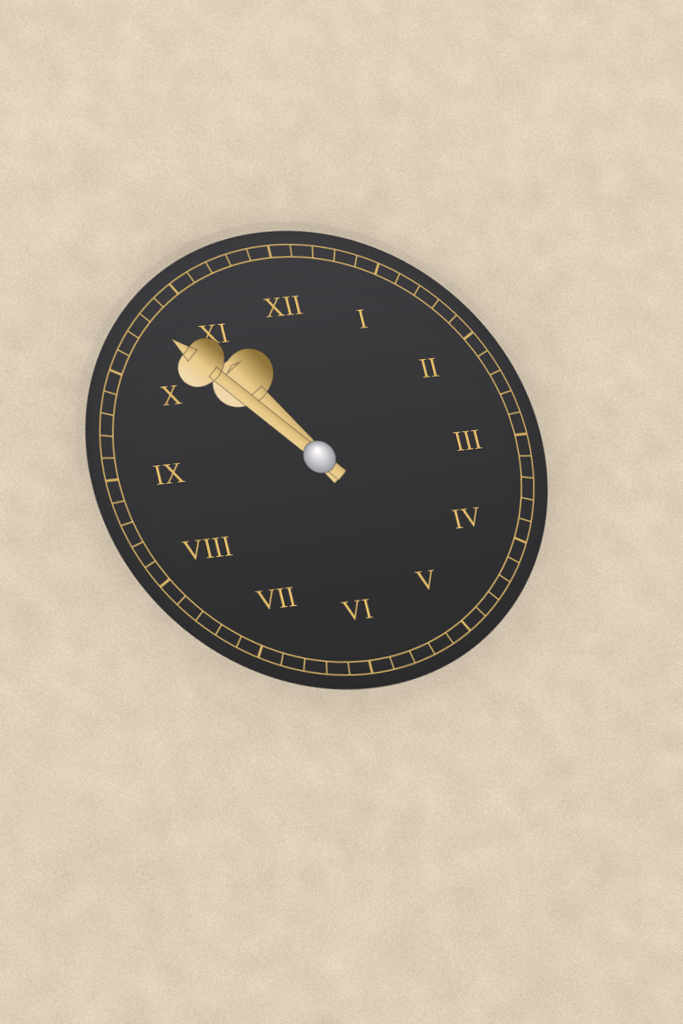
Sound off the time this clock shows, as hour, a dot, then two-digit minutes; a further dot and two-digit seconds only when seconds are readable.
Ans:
10.53
